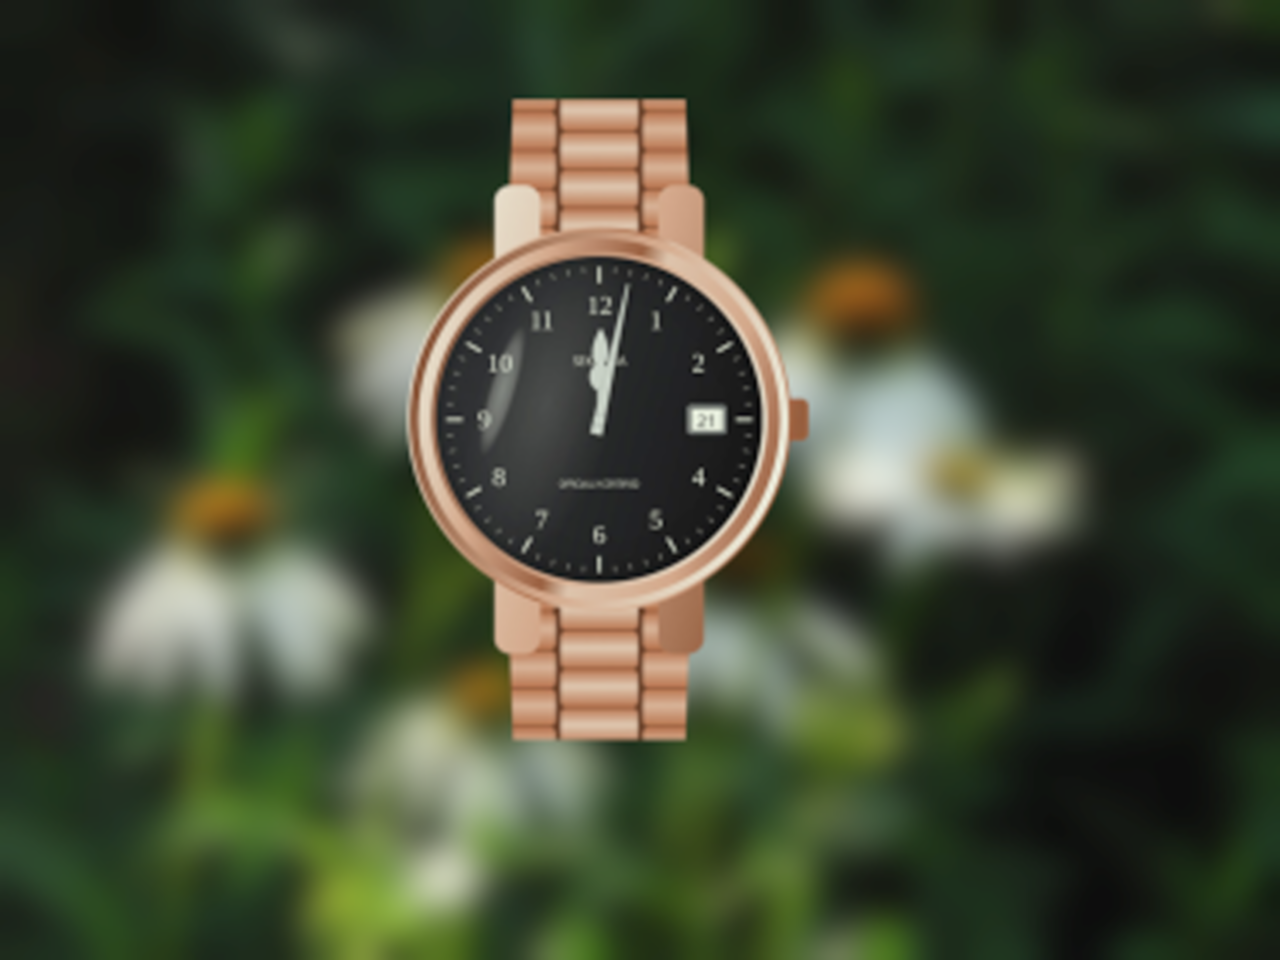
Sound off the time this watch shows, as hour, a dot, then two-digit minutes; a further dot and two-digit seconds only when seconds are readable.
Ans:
12.02
